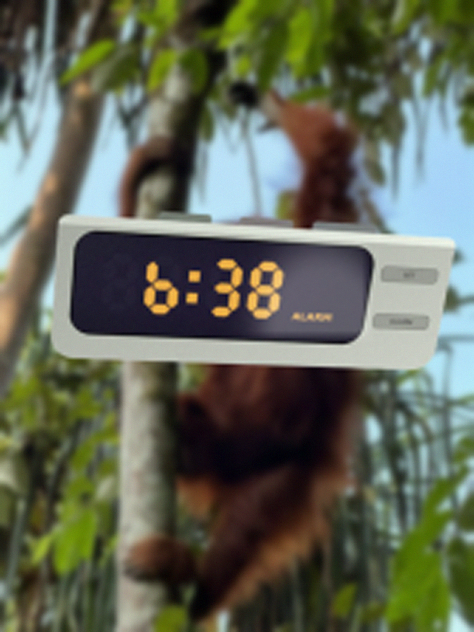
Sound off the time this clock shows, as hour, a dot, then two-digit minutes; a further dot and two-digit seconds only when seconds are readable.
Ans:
6.38
